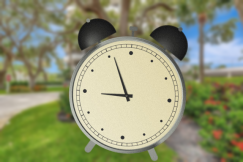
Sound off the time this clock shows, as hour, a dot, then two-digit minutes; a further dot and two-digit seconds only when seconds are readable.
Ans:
8.56
